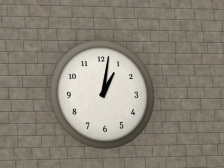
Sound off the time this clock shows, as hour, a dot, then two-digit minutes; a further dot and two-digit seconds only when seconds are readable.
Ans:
1.02
